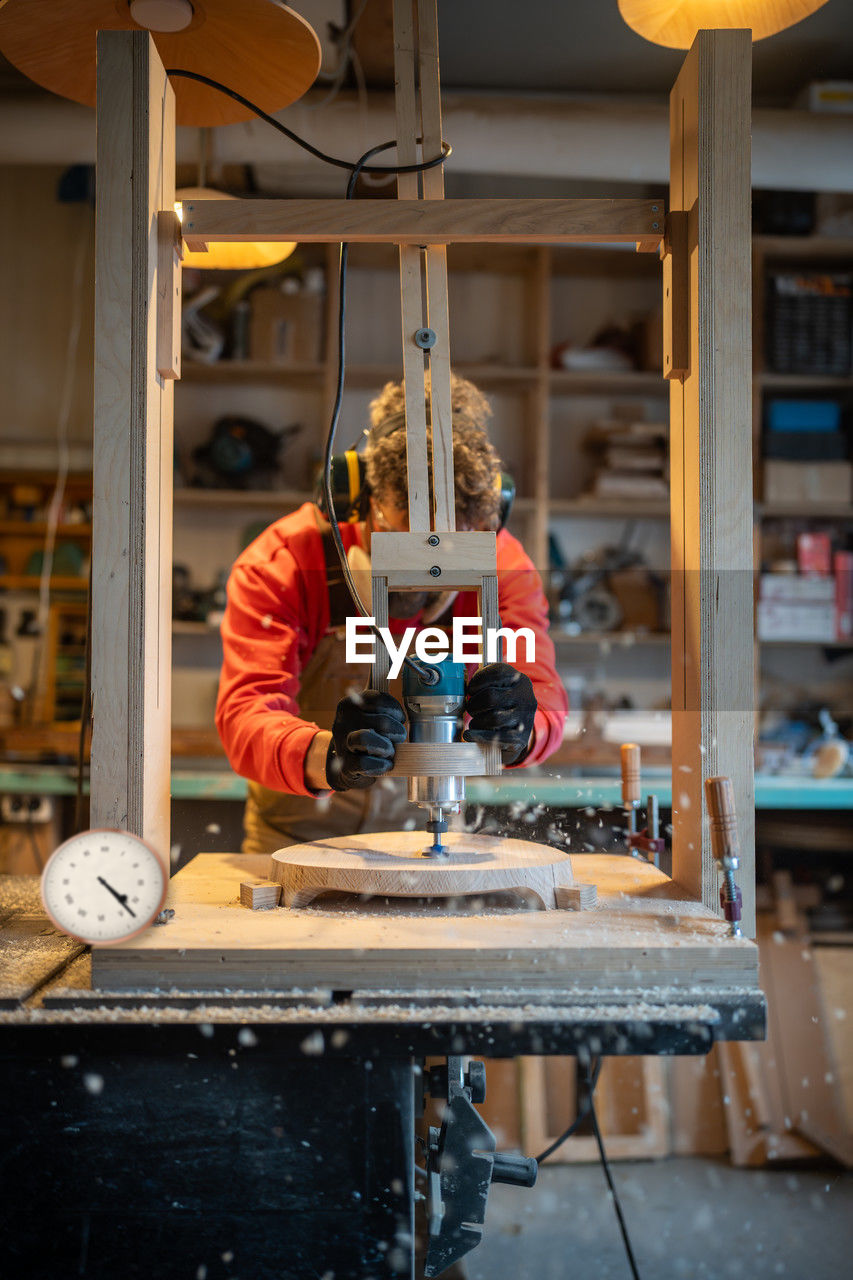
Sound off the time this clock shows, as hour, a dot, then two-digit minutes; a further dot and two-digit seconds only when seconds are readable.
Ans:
4.23
